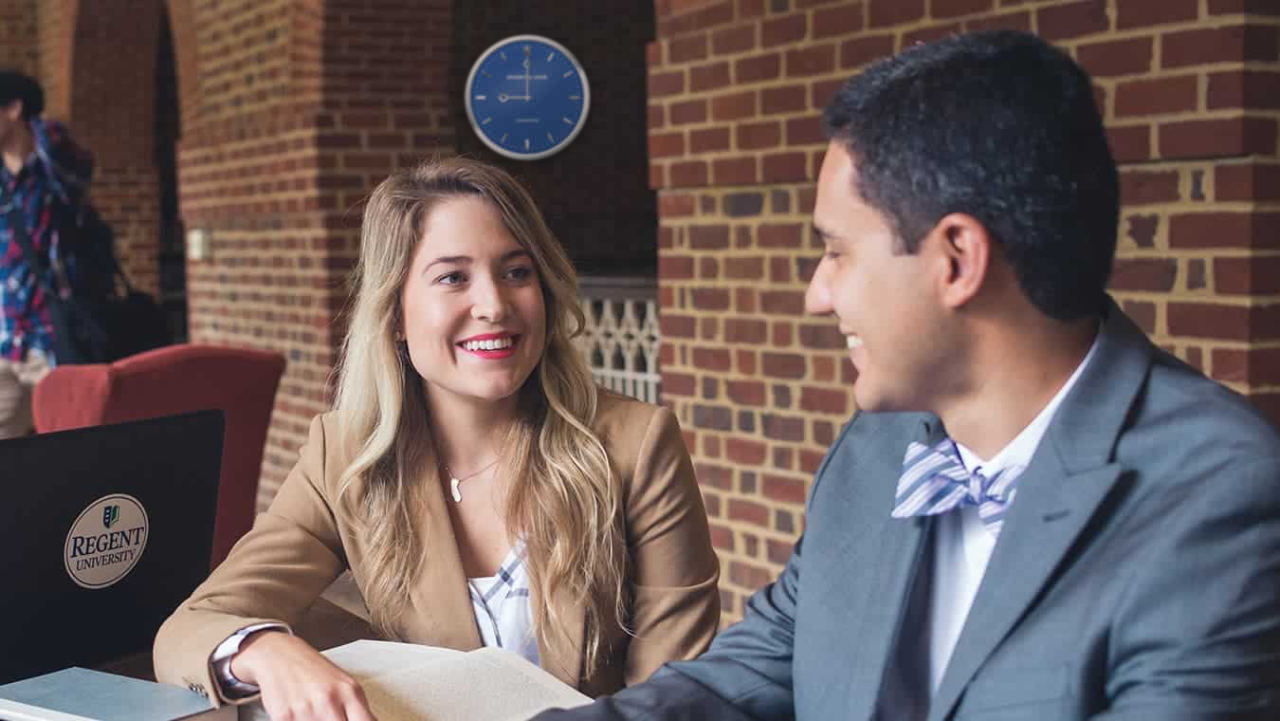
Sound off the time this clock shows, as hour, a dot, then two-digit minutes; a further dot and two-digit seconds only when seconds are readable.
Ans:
9.00
